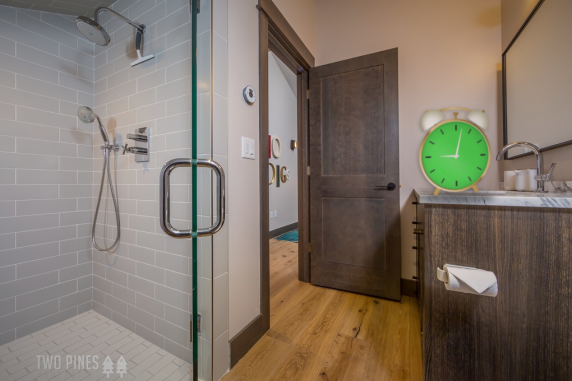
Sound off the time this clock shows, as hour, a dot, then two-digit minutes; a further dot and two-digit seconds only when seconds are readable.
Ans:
9.02
